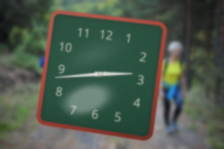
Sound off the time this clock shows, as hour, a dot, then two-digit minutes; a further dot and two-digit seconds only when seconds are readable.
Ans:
2.43
